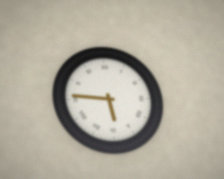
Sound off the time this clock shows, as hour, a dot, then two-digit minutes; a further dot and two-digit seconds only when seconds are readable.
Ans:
5.46
